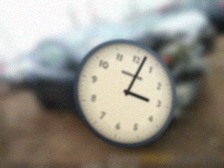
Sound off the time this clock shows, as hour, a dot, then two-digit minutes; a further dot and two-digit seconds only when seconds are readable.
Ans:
3.02
